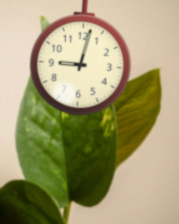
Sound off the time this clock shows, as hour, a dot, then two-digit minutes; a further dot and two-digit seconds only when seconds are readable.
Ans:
9.02
